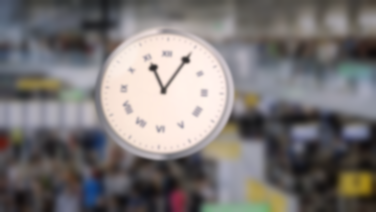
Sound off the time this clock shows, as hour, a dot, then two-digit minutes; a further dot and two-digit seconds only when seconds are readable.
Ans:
11.05
